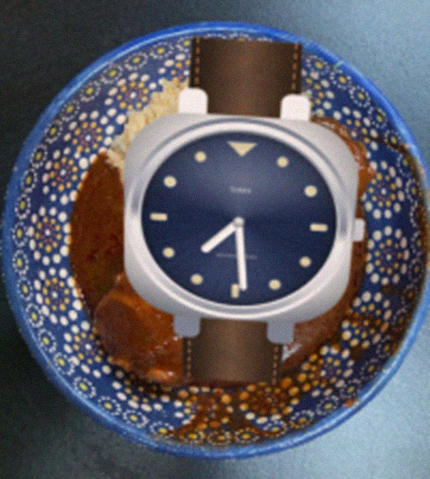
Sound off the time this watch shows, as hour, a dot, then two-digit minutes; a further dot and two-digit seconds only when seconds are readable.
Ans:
7.29
